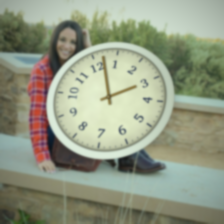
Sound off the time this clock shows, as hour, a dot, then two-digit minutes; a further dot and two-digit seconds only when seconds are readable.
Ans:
3.02
